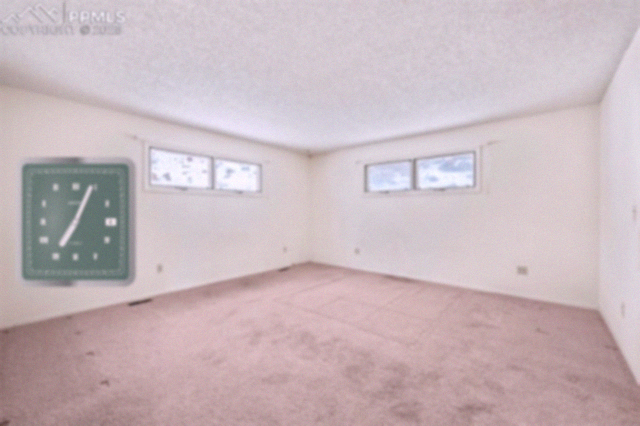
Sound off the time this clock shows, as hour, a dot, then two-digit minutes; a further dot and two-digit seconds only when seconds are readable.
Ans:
7.04
